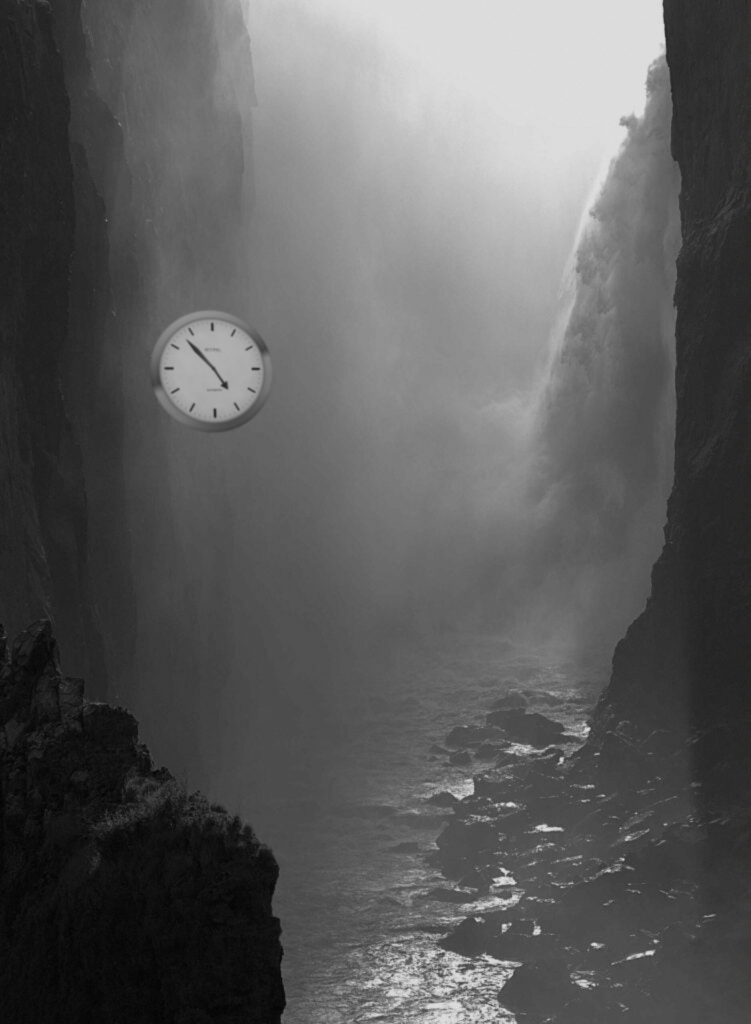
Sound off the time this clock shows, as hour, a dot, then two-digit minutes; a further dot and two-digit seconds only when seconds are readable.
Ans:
4.53
